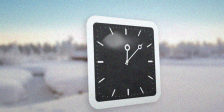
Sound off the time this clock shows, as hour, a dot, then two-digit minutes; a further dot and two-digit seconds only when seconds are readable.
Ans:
12.08
